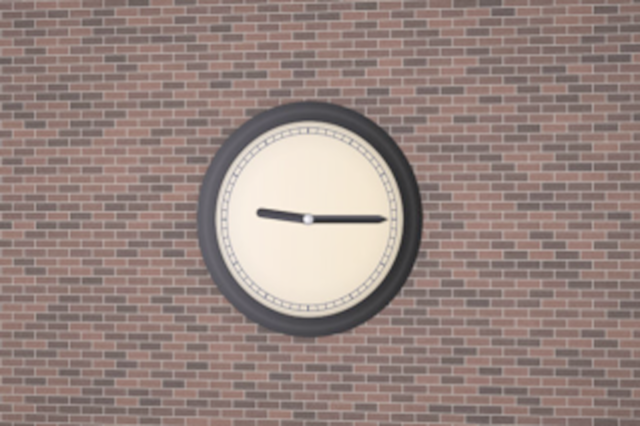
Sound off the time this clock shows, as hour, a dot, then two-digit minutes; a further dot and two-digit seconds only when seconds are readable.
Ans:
9.15
